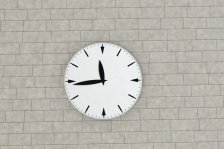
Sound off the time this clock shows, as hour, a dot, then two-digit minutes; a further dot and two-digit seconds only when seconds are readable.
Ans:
11.44
